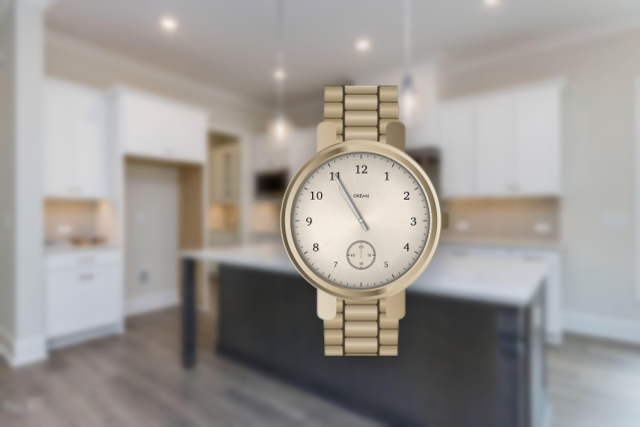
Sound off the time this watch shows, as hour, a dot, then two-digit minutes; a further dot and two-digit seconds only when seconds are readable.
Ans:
10.55
